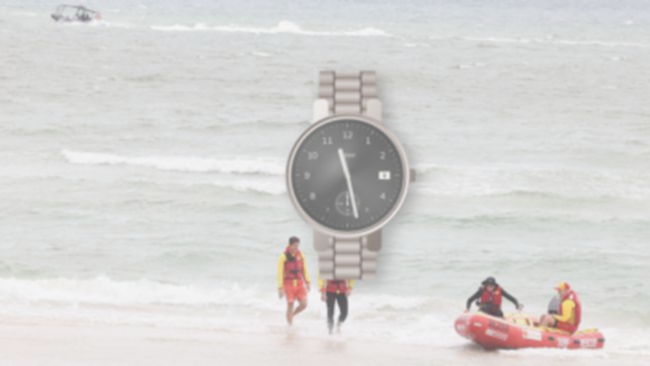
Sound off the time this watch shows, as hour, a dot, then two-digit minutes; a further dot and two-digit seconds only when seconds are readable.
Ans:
11.28
